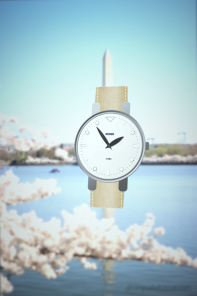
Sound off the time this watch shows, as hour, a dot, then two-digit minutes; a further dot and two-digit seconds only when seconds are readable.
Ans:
1.54
